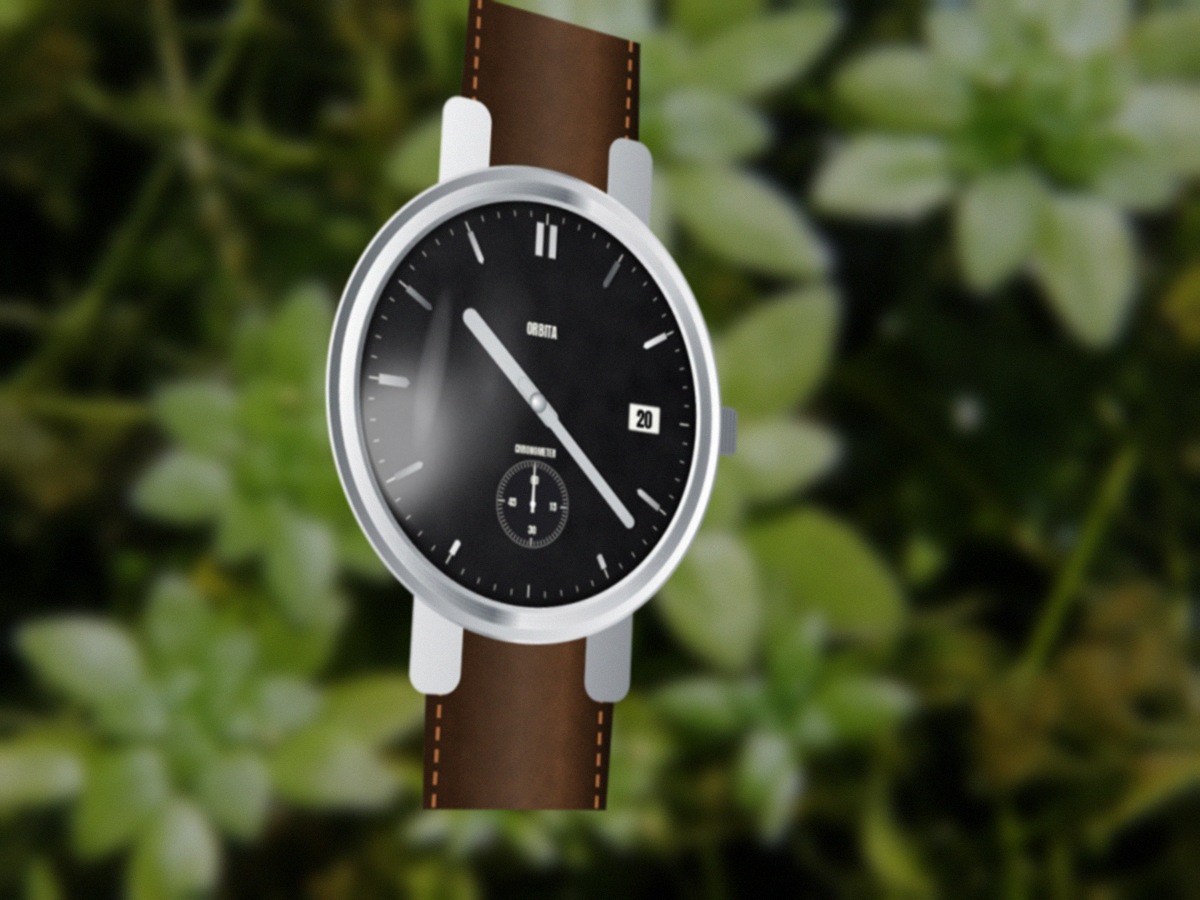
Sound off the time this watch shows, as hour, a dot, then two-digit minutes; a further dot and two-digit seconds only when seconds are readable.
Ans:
10.22
